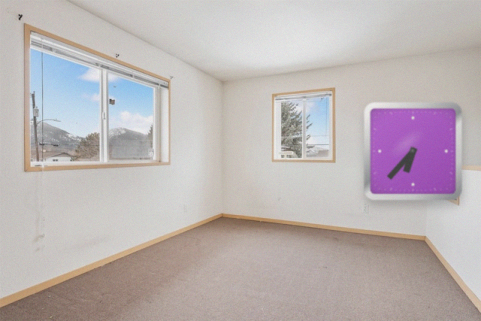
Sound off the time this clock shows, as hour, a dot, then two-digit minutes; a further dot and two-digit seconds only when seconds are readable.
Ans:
6.37
